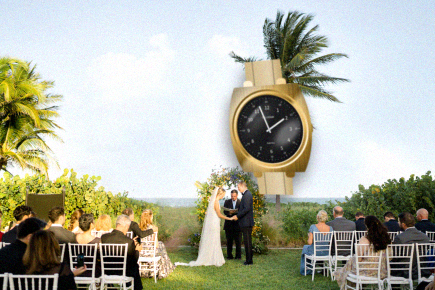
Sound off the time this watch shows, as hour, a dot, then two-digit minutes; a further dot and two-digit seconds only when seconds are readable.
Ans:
1.57
